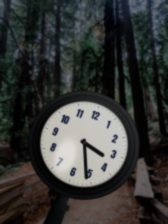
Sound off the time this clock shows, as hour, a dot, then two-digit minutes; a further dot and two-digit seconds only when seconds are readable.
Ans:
3.26
